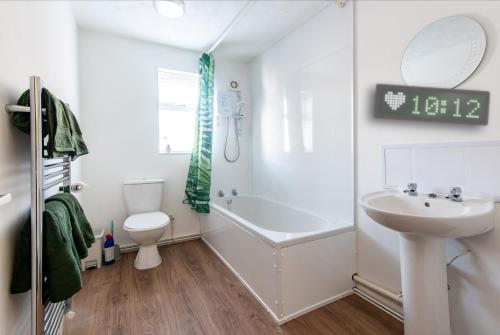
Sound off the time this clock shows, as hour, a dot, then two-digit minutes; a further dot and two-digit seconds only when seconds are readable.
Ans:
10.12
